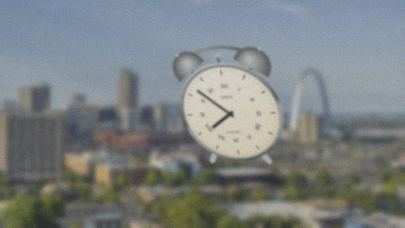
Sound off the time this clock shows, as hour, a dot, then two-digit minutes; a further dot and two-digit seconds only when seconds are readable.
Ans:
7.52
